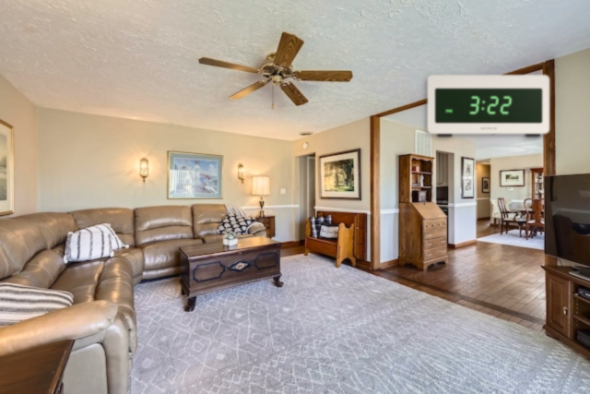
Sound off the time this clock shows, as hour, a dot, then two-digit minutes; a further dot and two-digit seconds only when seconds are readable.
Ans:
3.22
